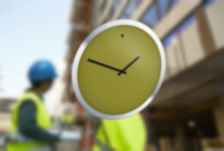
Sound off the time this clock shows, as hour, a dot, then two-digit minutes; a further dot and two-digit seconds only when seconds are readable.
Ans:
1.49
